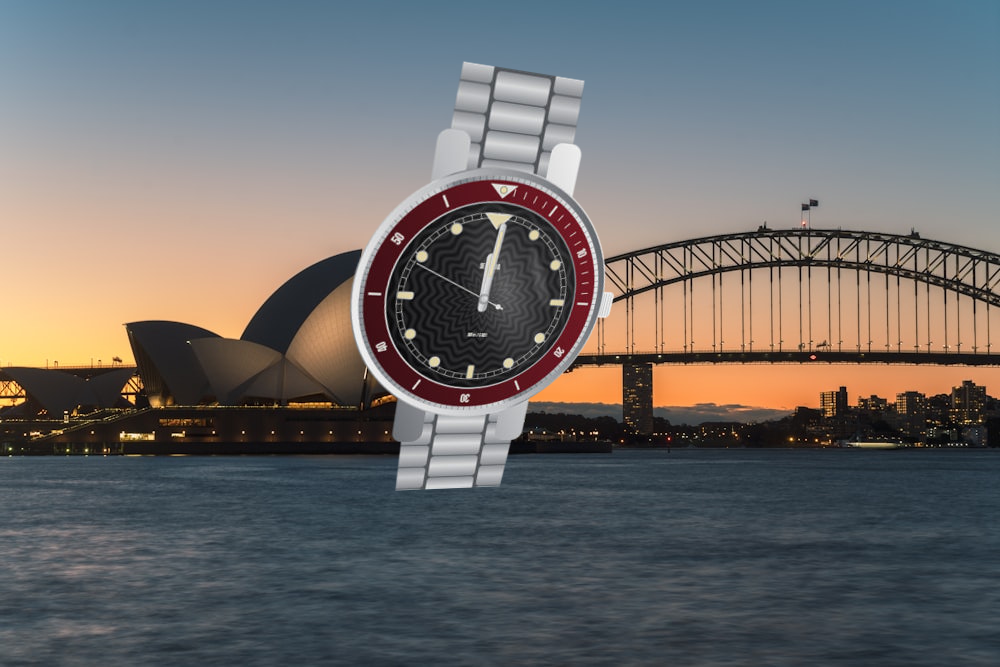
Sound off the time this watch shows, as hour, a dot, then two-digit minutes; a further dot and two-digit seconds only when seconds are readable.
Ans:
12.00.49
